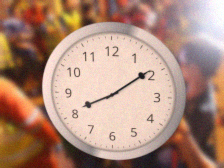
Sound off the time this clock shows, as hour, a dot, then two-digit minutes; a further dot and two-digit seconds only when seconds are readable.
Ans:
8.09
